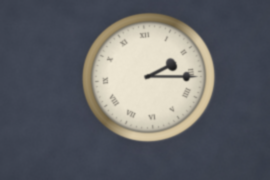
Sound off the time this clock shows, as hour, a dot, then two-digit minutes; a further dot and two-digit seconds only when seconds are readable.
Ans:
2.16
